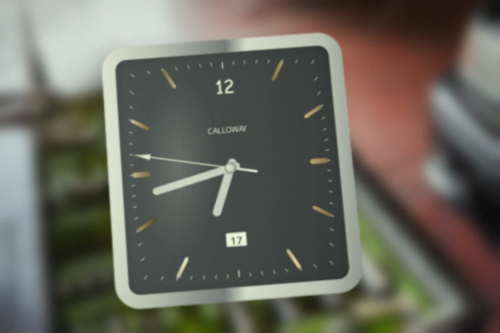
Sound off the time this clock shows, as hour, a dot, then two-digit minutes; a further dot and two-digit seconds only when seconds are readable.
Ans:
6.42.47
